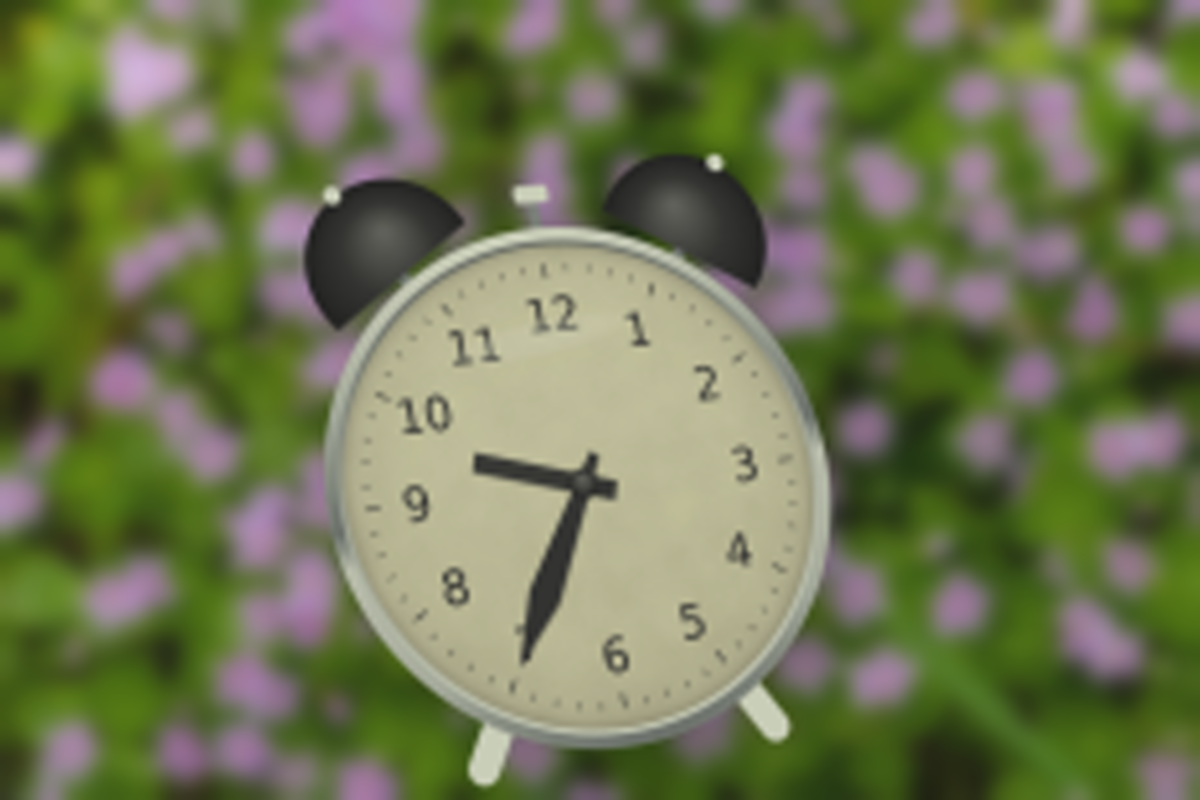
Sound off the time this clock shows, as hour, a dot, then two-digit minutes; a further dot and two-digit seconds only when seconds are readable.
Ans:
9.35
